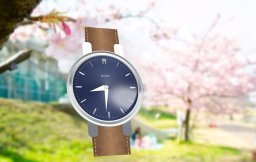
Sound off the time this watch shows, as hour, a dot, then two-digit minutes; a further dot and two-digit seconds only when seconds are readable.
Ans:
8.31
